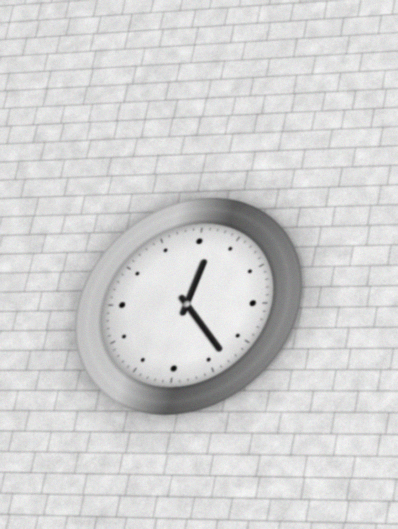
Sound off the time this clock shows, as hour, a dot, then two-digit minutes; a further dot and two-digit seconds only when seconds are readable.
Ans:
12.23
